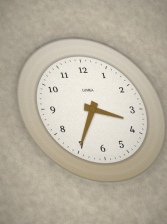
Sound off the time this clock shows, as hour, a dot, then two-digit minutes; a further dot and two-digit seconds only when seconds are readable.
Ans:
3.35
